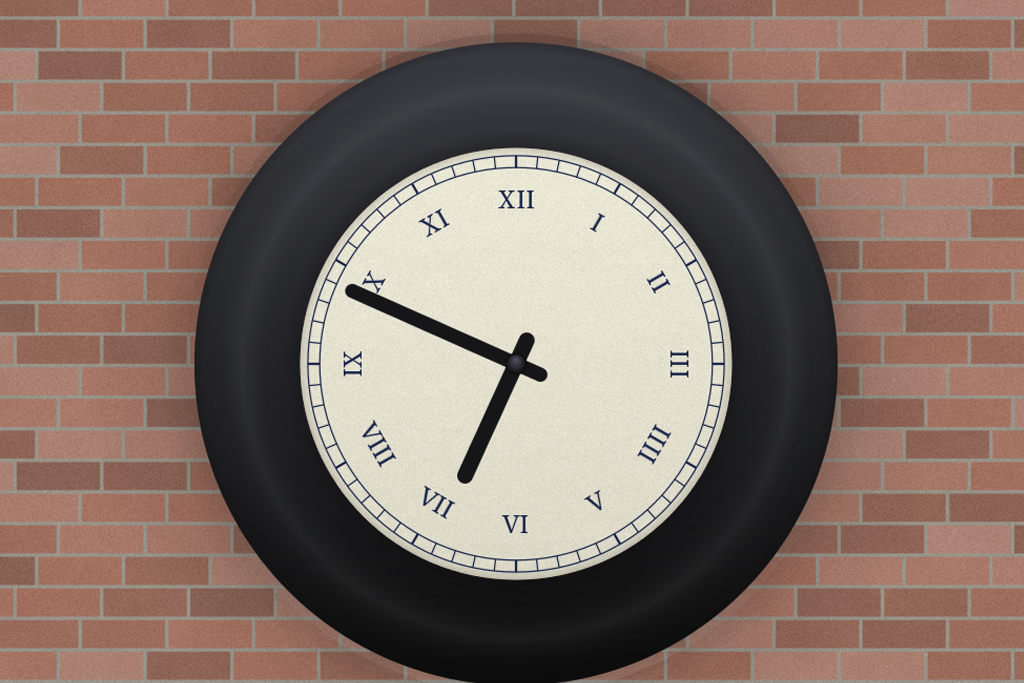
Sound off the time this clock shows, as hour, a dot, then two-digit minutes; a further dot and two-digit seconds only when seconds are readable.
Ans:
6.49
